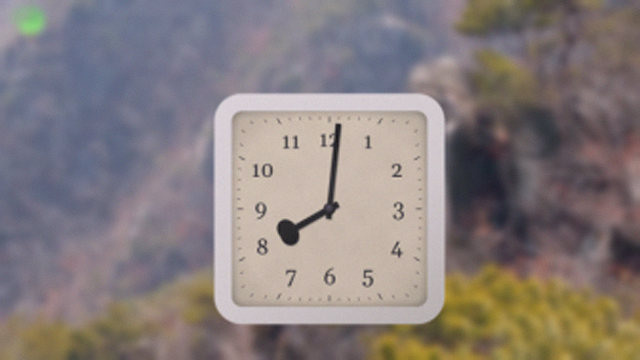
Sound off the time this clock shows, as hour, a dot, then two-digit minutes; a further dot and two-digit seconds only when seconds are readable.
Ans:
8.01
